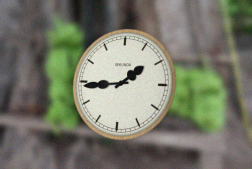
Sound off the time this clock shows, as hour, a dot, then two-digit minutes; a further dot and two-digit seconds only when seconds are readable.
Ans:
1.44
